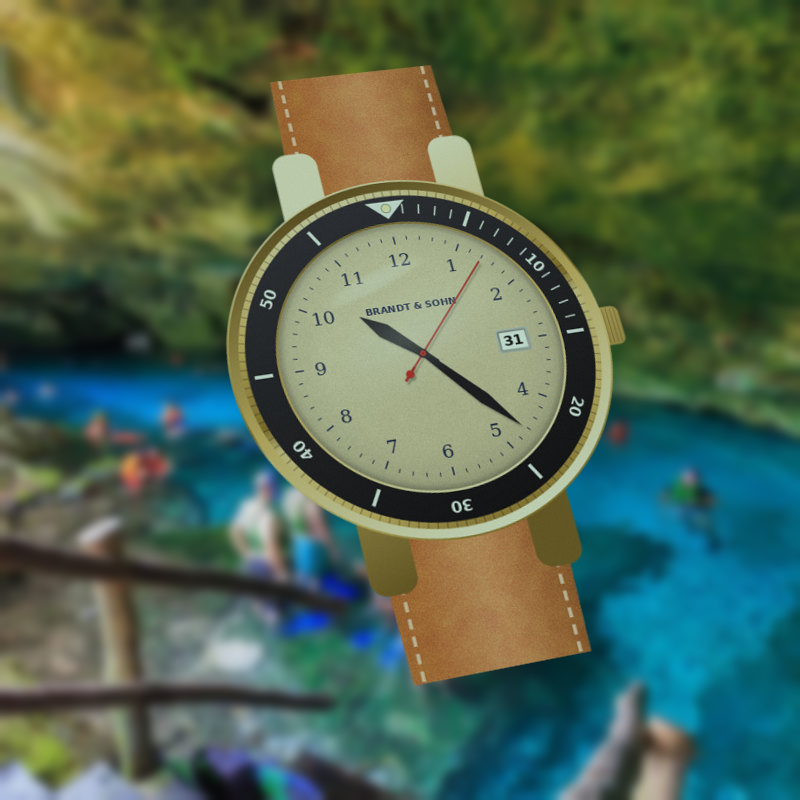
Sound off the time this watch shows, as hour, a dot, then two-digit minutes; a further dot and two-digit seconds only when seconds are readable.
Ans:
10.23.07
